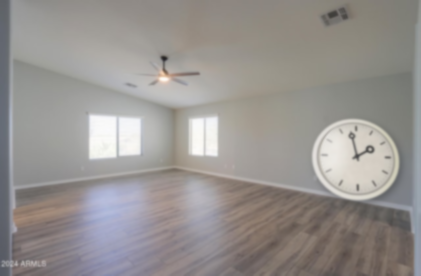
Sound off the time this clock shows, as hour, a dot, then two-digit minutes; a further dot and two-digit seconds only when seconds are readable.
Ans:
1.58
